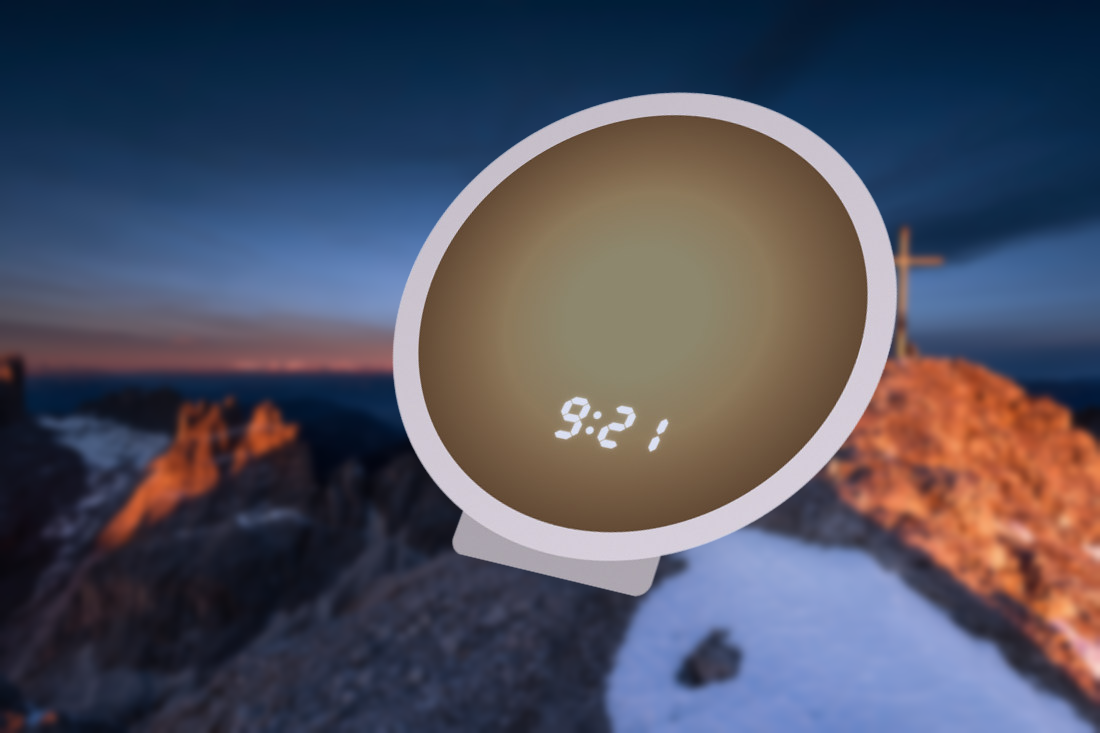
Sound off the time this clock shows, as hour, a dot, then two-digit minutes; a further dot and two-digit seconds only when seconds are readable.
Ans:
9.21
